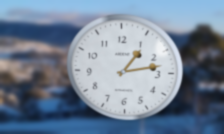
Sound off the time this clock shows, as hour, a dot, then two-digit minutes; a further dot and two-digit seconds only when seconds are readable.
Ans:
1.13
